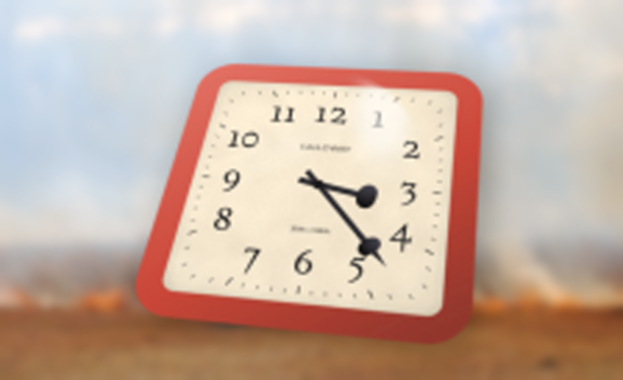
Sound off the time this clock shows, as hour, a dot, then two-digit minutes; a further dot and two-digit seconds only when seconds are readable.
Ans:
3.23
